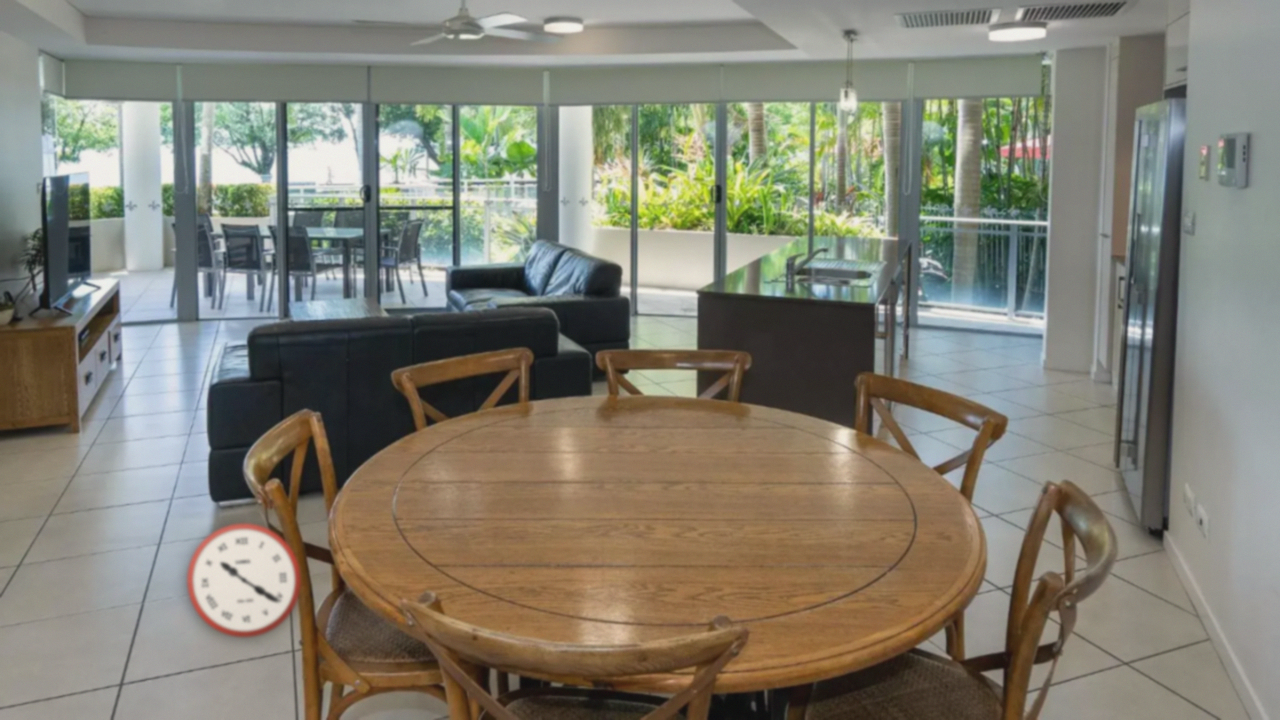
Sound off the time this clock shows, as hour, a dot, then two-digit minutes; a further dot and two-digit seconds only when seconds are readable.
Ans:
10.21
